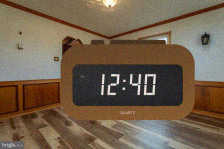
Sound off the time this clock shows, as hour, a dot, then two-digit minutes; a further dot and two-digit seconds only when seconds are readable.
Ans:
12.40
